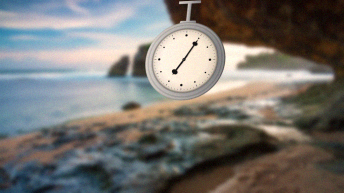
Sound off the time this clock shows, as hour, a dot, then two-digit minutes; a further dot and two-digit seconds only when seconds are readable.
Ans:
7.05
